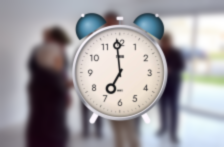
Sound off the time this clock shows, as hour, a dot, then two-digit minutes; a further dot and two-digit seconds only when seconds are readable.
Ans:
6.59
